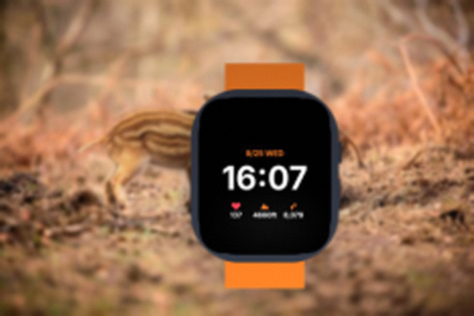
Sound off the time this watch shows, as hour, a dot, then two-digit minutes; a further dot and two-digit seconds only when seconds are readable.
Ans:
16.07
